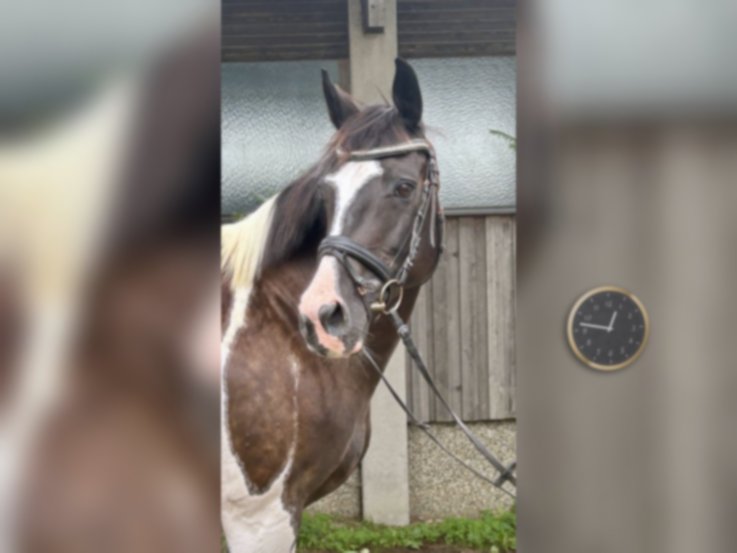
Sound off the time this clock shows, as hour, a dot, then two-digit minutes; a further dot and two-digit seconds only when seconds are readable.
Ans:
12.47
